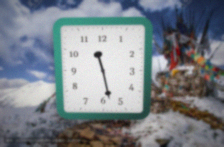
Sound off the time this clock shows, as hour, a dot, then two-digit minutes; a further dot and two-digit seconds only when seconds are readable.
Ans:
11.28
